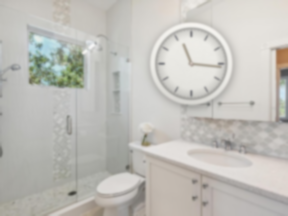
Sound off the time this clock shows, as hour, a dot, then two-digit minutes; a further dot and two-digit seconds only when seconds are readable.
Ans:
11.16
